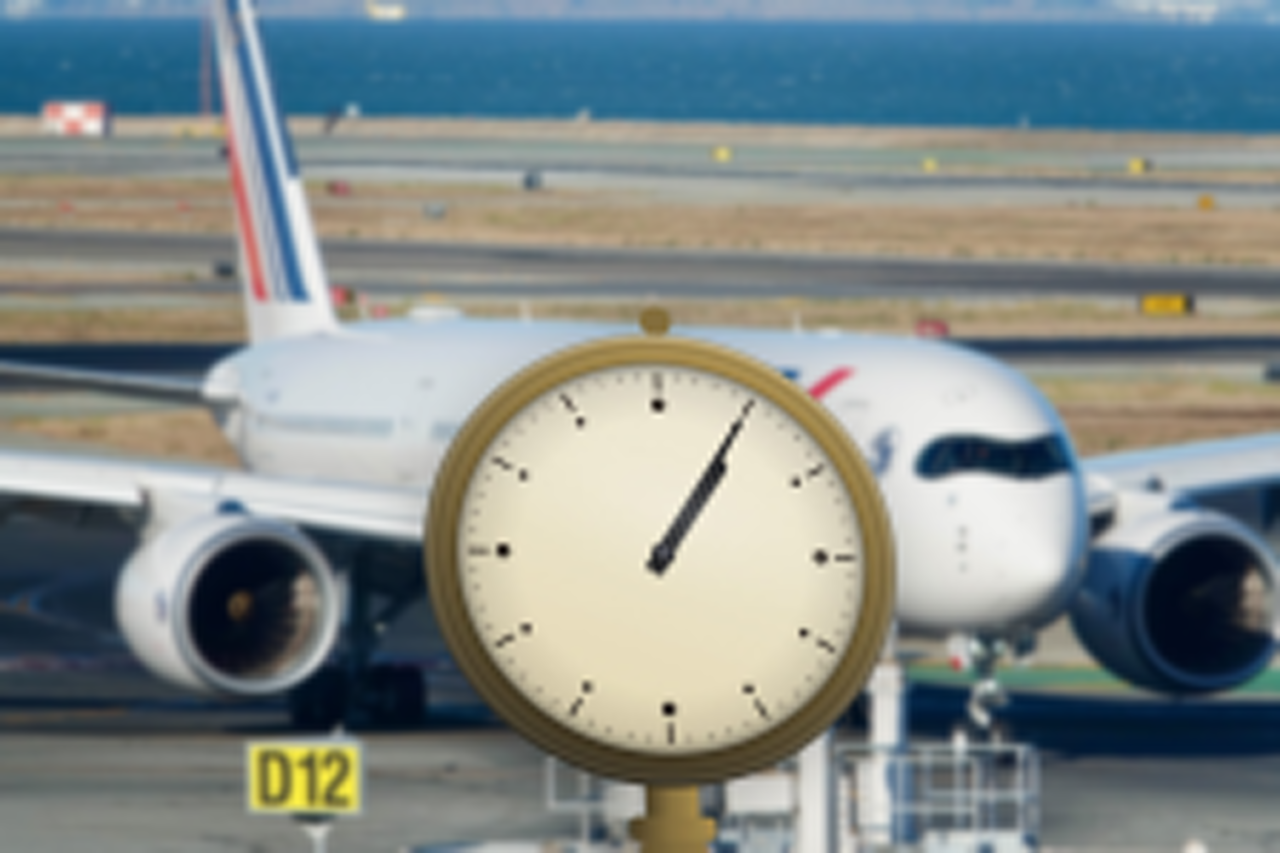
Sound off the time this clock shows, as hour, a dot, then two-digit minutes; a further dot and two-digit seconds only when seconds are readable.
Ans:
1.05
